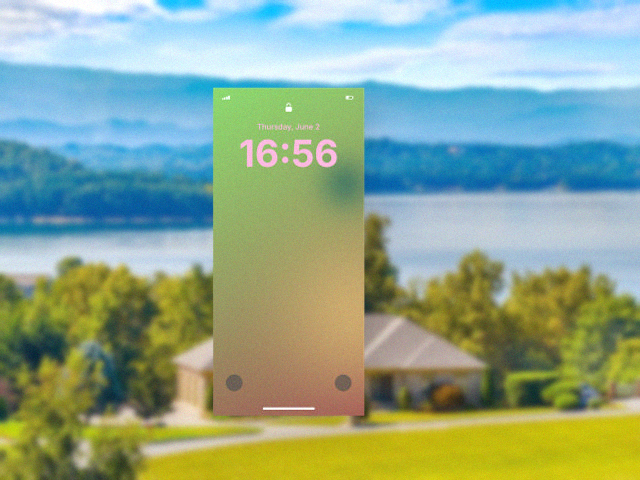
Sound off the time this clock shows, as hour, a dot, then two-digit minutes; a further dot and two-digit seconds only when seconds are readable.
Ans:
16.56
